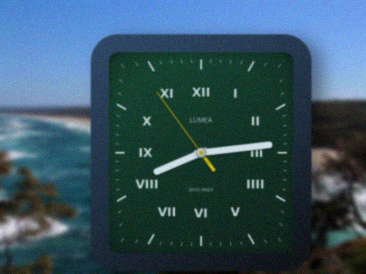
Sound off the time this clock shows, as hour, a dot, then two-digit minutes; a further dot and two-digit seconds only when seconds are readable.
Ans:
8.13.54
